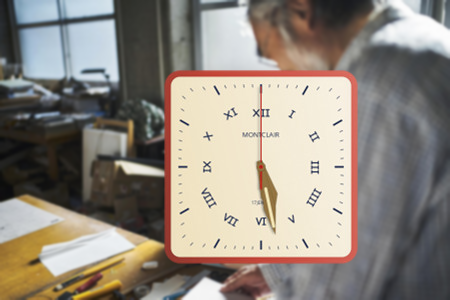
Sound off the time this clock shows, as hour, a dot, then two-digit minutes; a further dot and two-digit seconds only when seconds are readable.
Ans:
5.28.00
